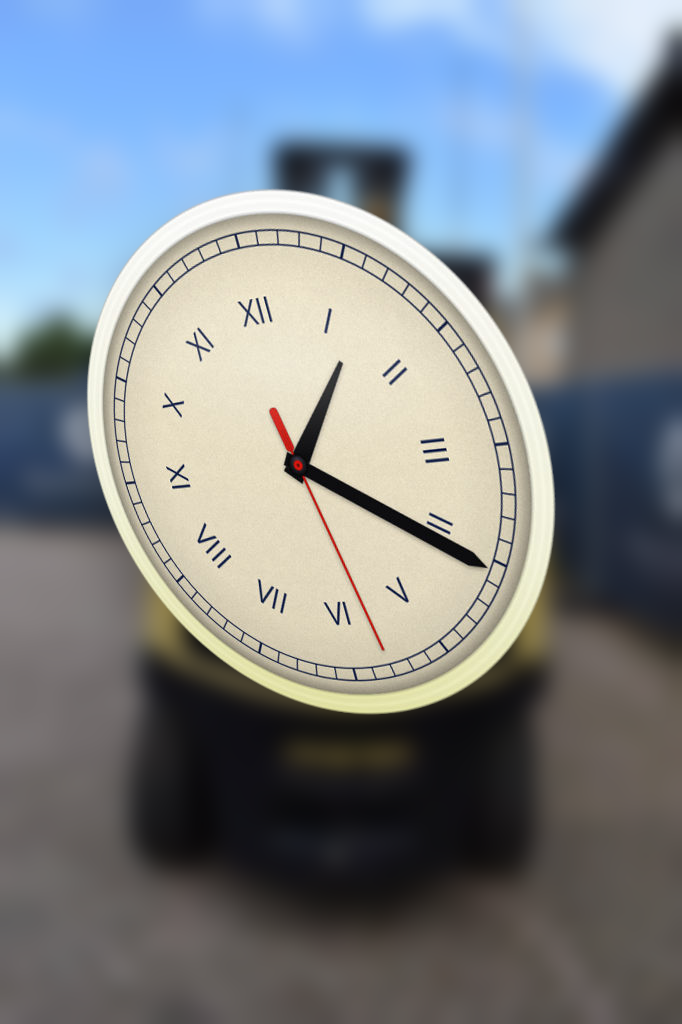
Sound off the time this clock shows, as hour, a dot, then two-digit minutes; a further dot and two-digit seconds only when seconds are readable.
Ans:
1.20.28
